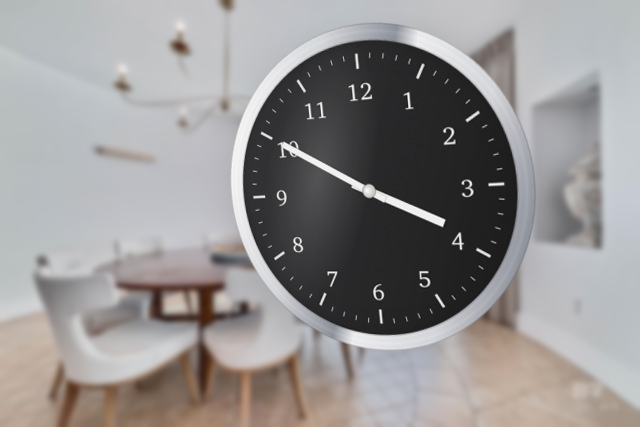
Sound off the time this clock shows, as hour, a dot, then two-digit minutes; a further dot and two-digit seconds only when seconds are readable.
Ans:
3.50
